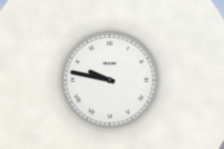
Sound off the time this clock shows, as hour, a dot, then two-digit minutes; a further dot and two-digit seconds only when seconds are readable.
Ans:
9.47
